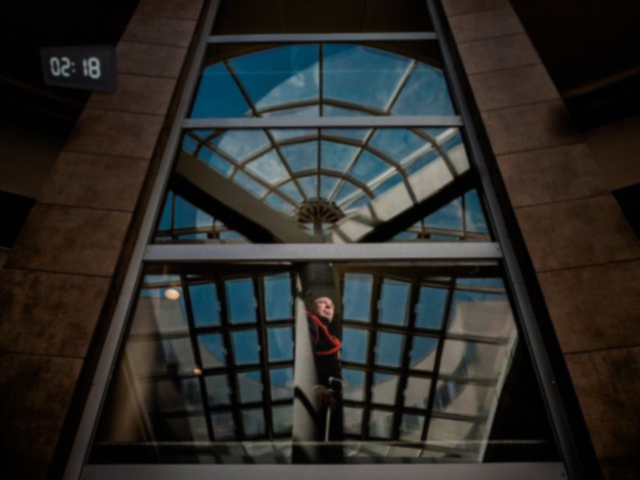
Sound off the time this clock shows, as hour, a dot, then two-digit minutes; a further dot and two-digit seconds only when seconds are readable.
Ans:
2.18
